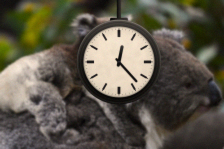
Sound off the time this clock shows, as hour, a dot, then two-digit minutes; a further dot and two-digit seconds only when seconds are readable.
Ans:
12.23
